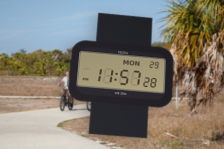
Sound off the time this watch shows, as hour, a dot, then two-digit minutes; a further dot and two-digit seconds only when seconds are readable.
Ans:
11.57.28
